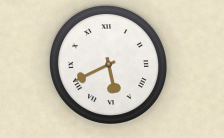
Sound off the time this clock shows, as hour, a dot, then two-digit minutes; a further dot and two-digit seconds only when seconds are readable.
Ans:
5.41
